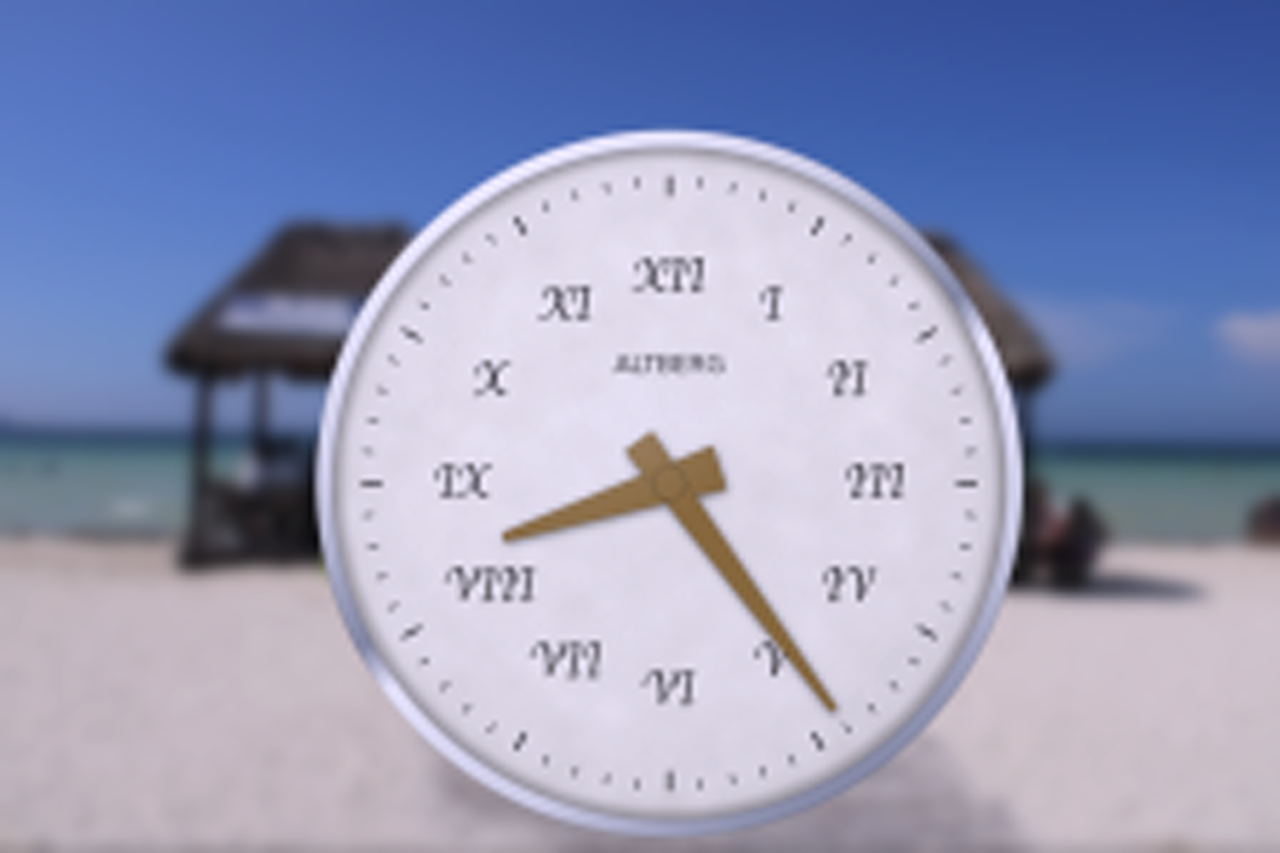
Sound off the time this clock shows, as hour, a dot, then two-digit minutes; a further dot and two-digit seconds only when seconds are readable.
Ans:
8.24
